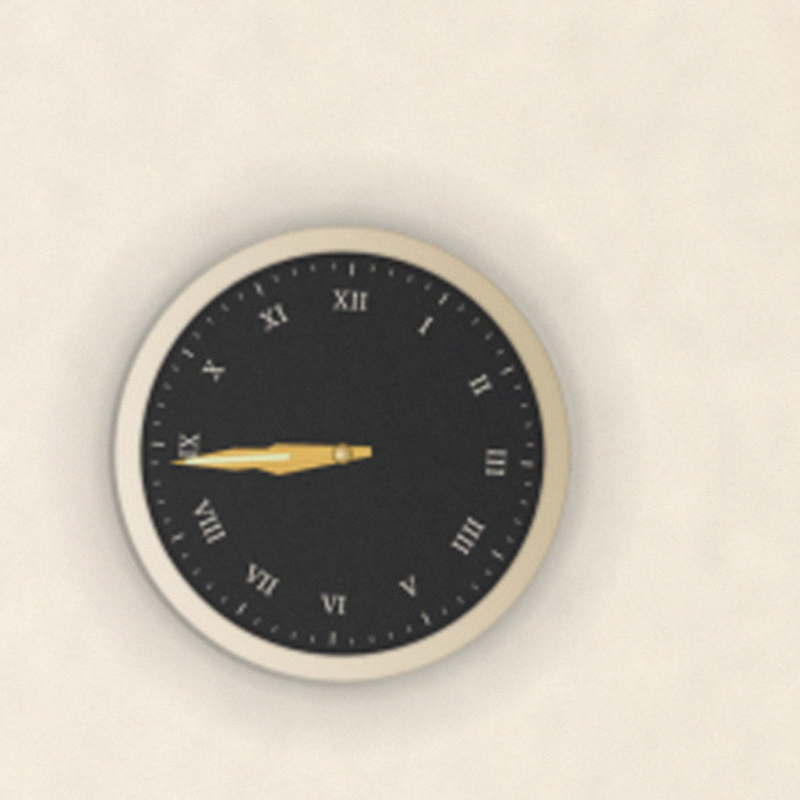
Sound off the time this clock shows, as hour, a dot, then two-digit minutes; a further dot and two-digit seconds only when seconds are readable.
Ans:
8.44
